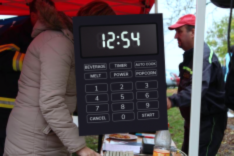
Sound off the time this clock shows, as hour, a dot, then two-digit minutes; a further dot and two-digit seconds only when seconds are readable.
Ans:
12.54
